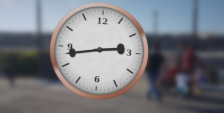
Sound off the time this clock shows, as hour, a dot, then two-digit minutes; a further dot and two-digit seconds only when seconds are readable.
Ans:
2.43
